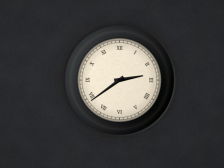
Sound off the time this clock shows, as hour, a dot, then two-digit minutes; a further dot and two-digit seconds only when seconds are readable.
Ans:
2.39
